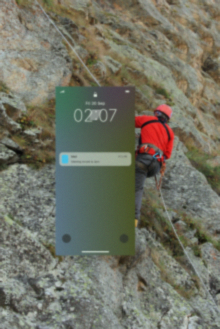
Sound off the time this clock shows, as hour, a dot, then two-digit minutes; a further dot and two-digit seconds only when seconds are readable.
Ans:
2.07
